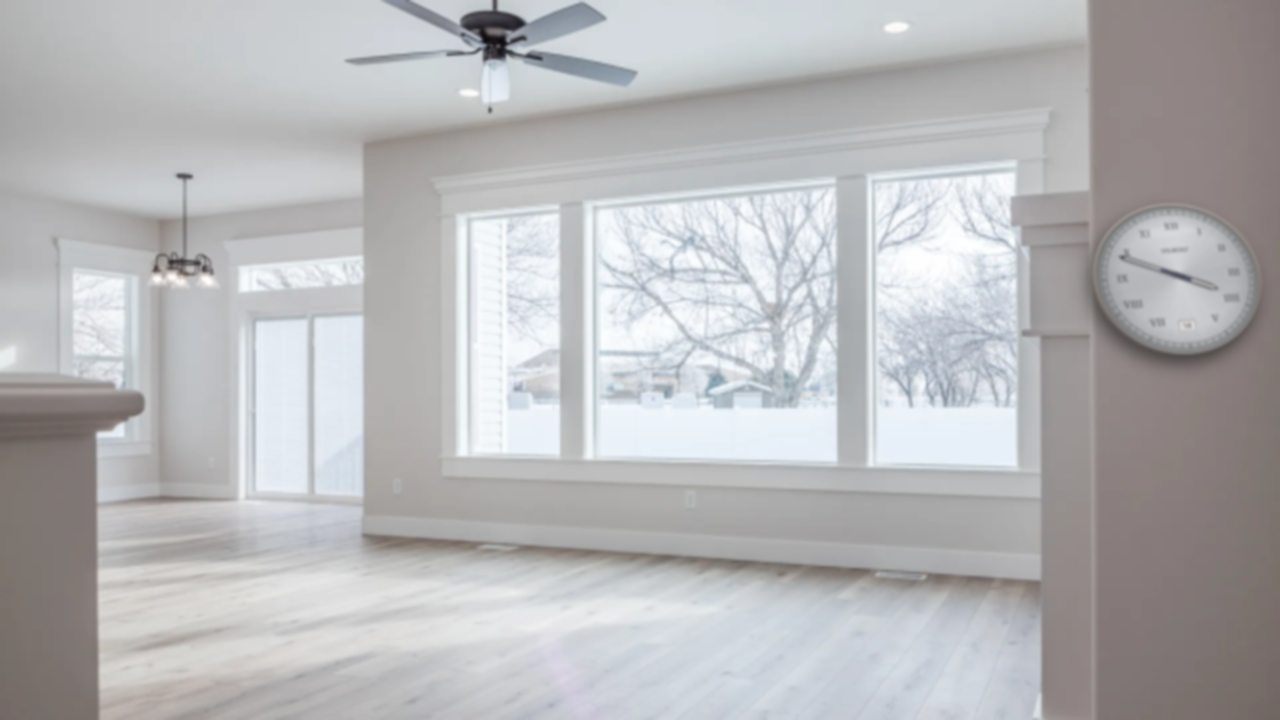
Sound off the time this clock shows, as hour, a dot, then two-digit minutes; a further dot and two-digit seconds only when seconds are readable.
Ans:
3.49
